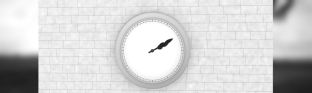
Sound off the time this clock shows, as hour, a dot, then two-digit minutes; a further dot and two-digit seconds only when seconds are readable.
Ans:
2.10
